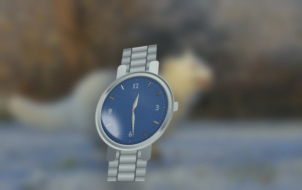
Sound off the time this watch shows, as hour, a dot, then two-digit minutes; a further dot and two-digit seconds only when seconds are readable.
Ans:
12.29
